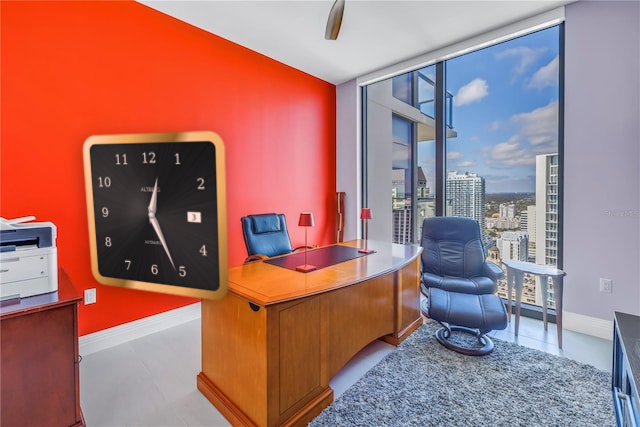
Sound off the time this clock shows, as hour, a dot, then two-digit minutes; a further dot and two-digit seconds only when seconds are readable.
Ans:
12.26
